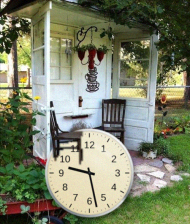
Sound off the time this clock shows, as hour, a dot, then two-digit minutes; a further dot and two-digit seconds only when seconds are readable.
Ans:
9.28
